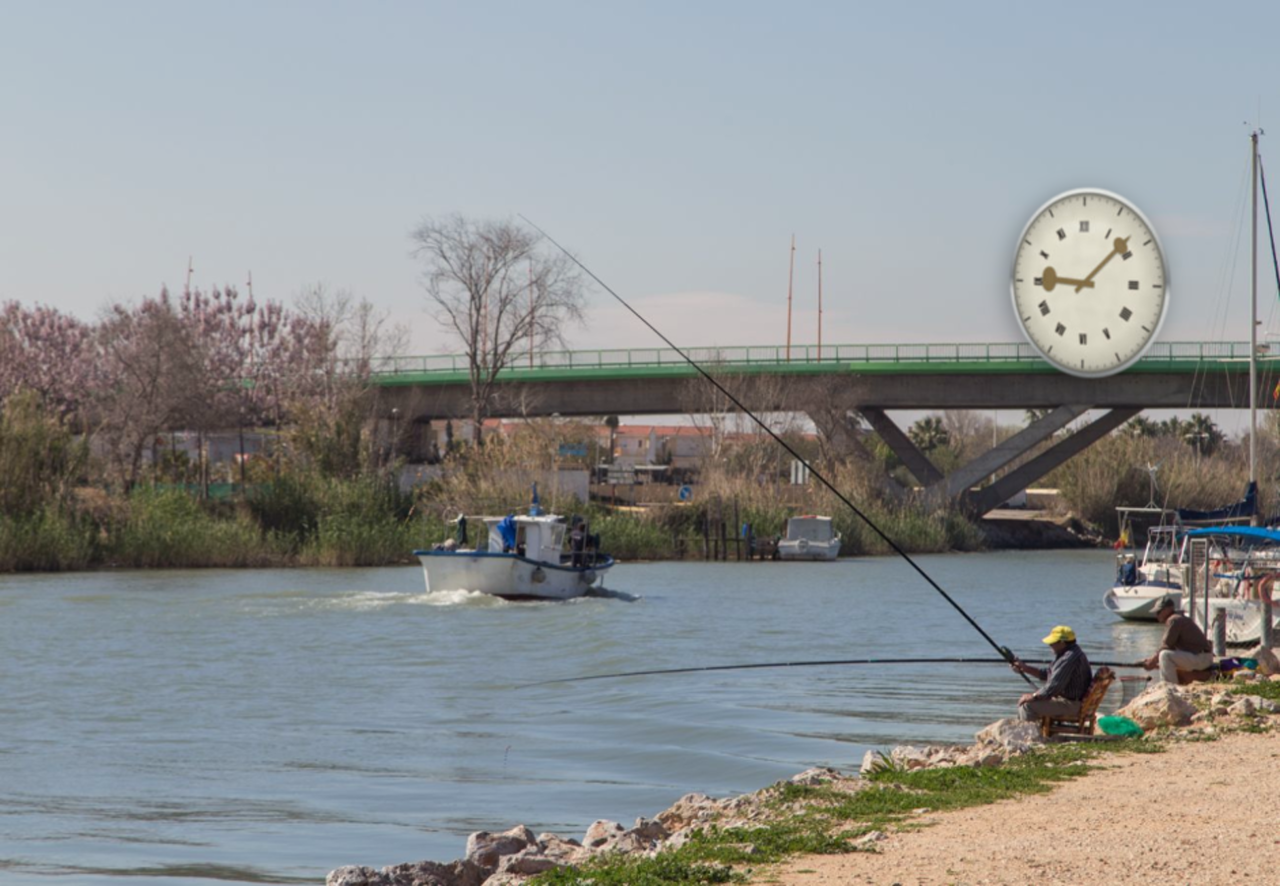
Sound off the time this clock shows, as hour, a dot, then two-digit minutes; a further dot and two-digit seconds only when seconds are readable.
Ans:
9.08
